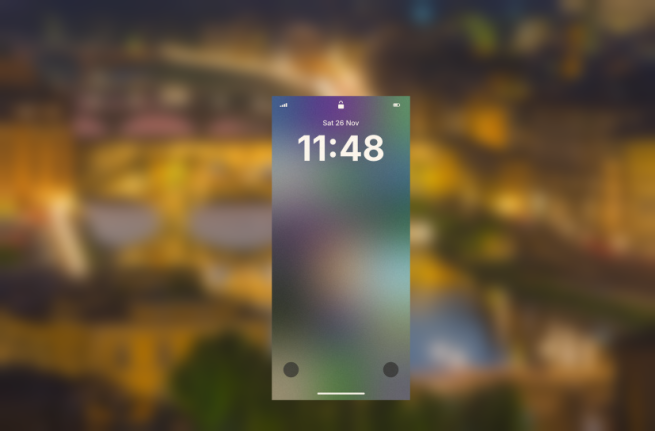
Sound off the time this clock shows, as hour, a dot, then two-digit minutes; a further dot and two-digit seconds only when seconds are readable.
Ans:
11.48
